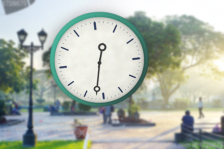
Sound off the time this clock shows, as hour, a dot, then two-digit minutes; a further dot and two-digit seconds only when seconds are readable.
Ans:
12.32
